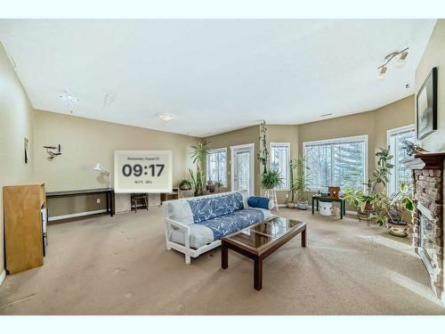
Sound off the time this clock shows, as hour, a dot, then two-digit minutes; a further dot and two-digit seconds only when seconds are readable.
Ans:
9.17
